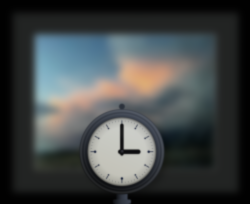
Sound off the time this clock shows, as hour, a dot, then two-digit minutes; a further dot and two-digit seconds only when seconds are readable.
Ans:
3.00
